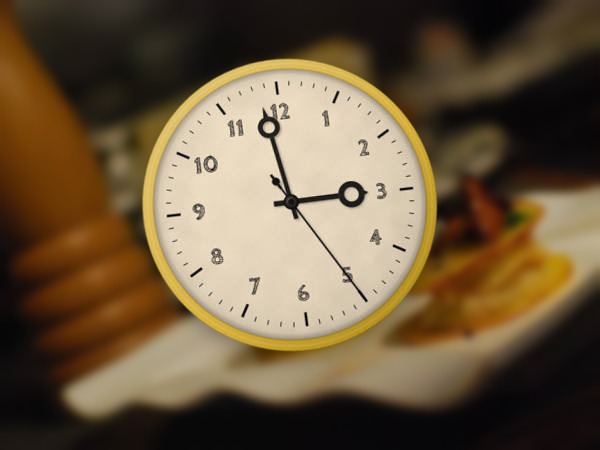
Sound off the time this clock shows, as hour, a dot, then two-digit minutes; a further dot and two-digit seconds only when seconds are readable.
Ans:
2.58.25
